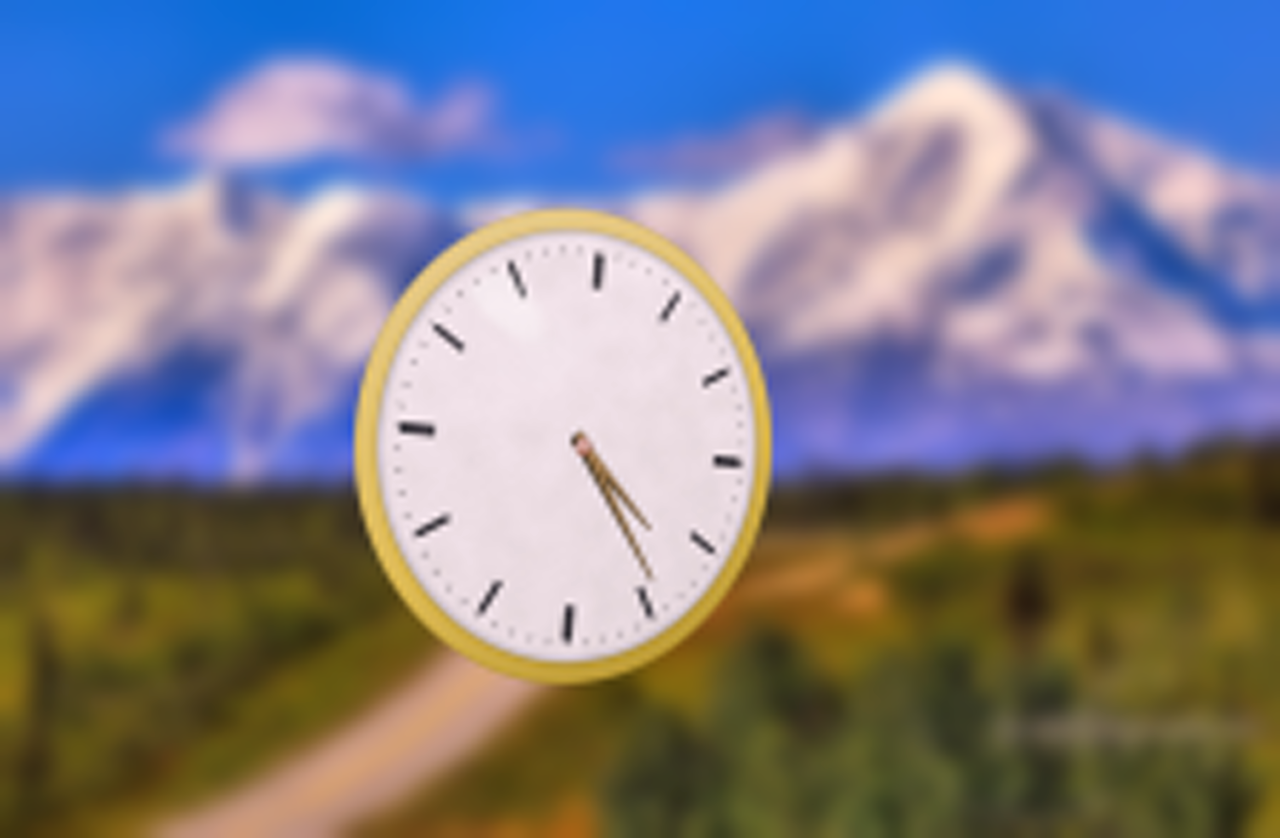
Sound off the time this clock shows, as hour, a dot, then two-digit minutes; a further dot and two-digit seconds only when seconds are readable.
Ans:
4.24
